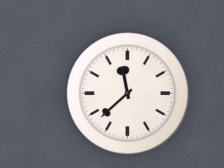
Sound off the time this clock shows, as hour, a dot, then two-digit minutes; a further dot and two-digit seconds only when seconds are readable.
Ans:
11.38
